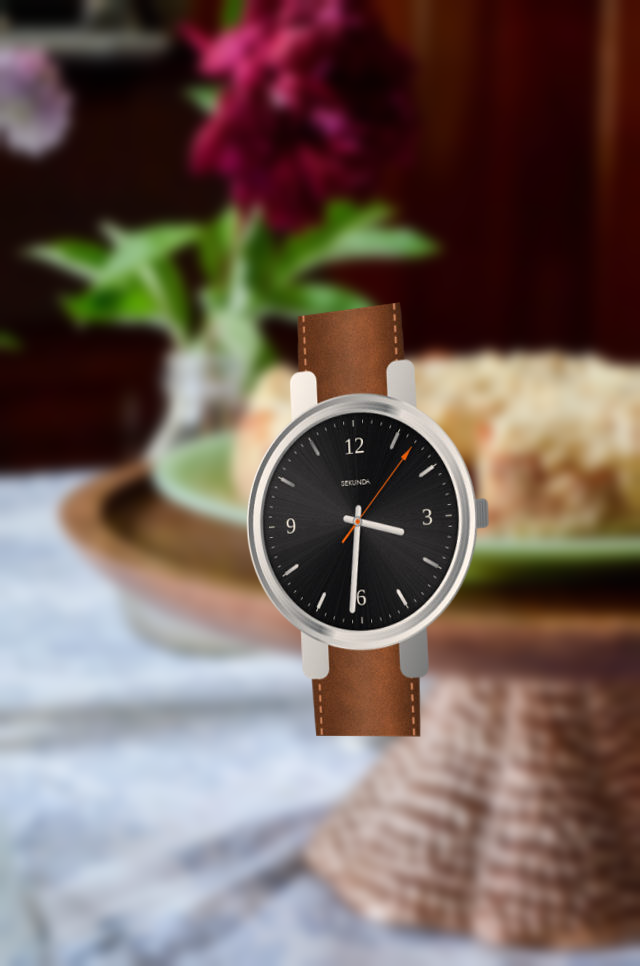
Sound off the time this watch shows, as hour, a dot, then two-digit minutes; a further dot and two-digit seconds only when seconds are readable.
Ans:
3.31.07
